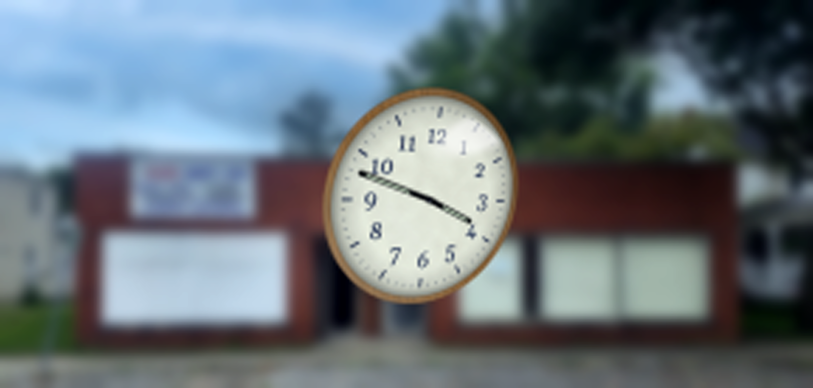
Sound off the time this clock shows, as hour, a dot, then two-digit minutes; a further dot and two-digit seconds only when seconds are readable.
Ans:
3.48
